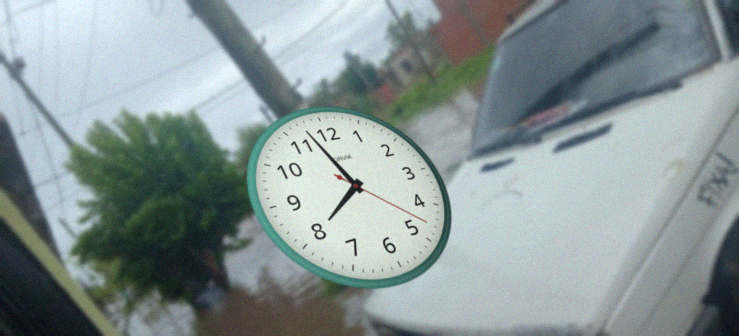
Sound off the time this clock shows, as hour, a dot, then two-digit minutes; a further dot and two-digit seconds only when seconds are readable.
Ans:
7.57.23
